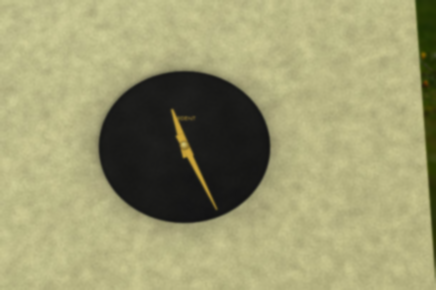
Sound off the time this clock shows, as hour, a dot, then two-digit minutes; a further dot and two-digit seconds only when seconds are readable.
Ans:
11.26
